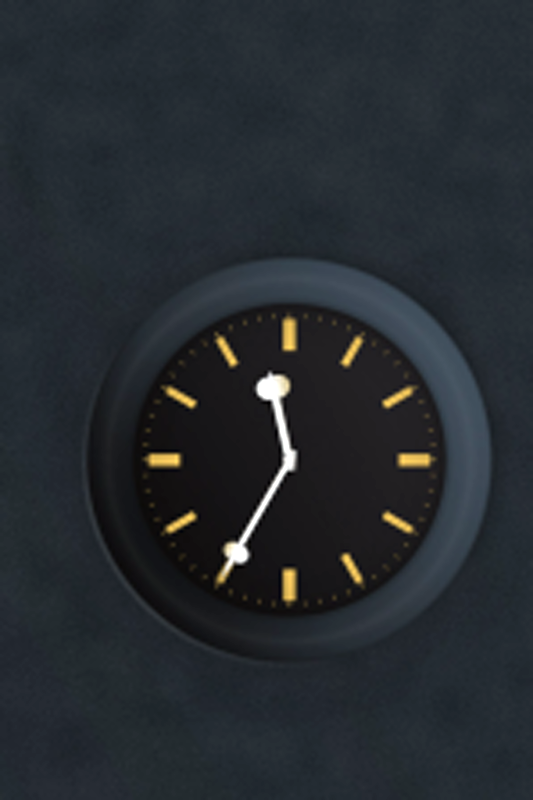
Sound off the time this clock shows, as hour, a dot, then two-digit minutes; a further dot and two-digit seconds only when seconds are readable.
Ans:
11.35
